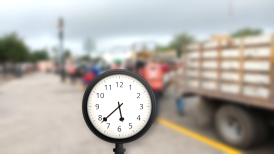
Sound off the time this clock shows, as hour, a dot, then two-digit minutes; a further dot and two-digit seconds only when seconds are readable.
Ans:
5.38
